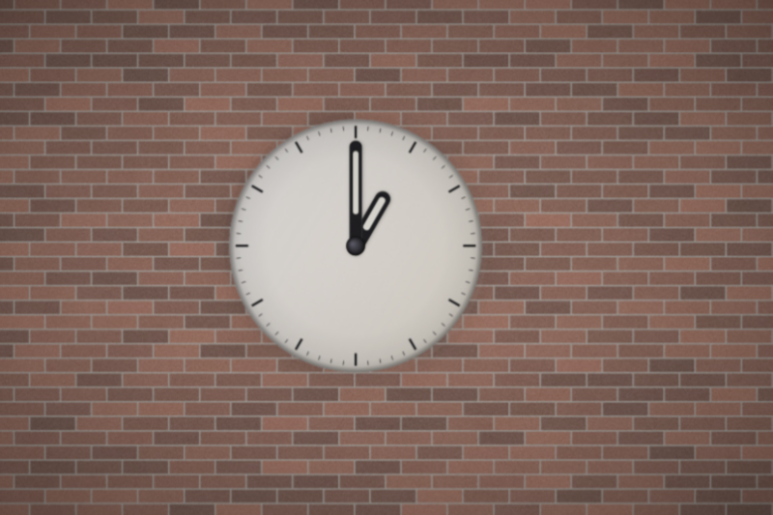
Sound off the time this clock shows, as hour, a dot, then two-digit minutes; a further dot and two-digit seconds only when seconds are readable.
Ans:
1.00
